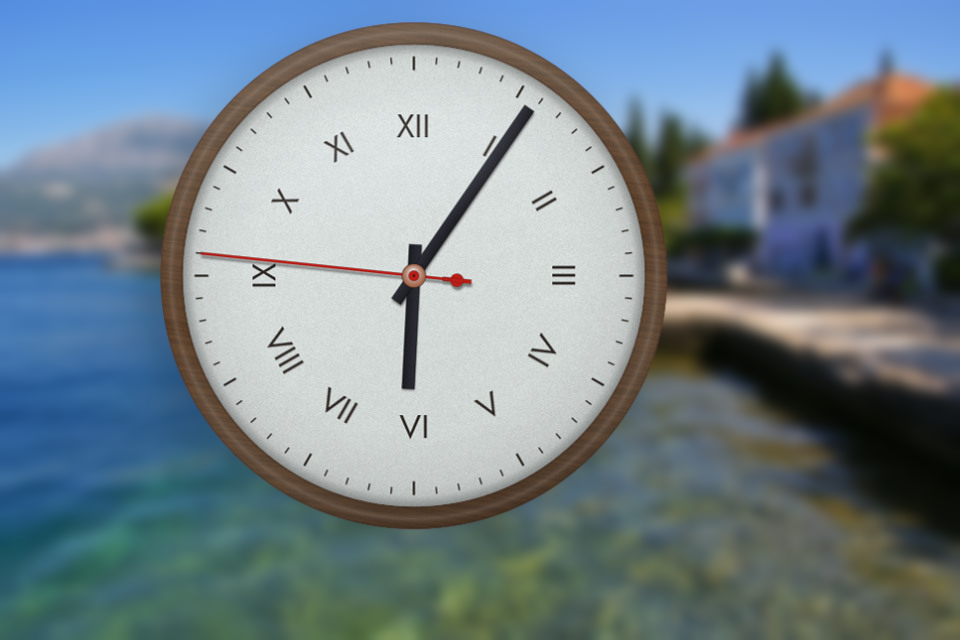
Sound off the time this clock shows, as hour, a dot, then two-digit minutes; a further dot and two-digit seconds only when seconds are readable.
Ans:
6.05.46
